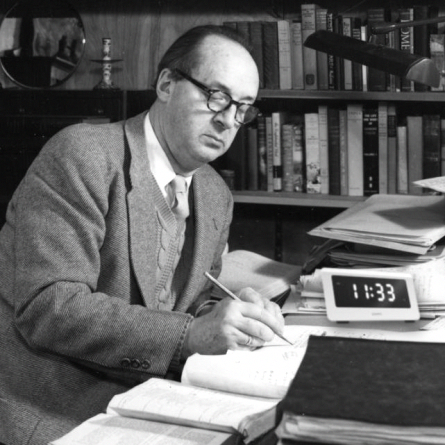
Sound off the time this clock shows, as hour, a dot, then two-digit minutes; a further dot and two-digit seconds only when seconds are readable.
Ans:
11.33
